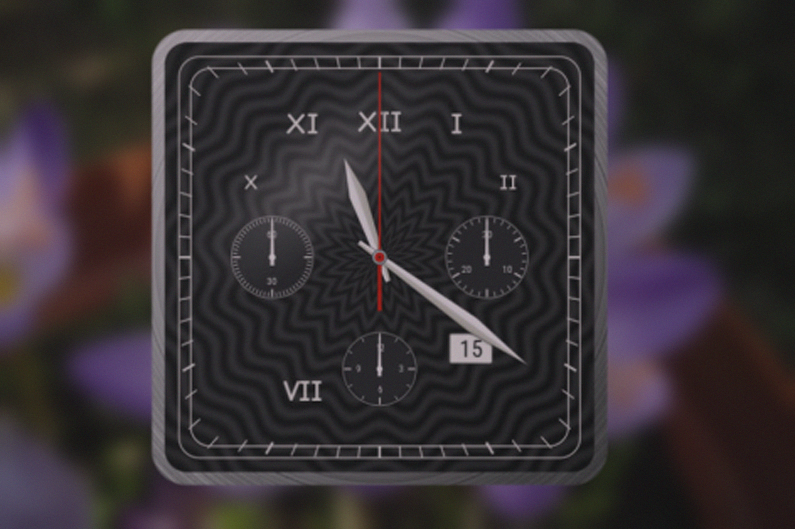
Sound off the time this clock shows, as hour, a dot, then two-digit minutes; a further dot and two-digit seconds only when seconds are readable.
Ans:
11.21
